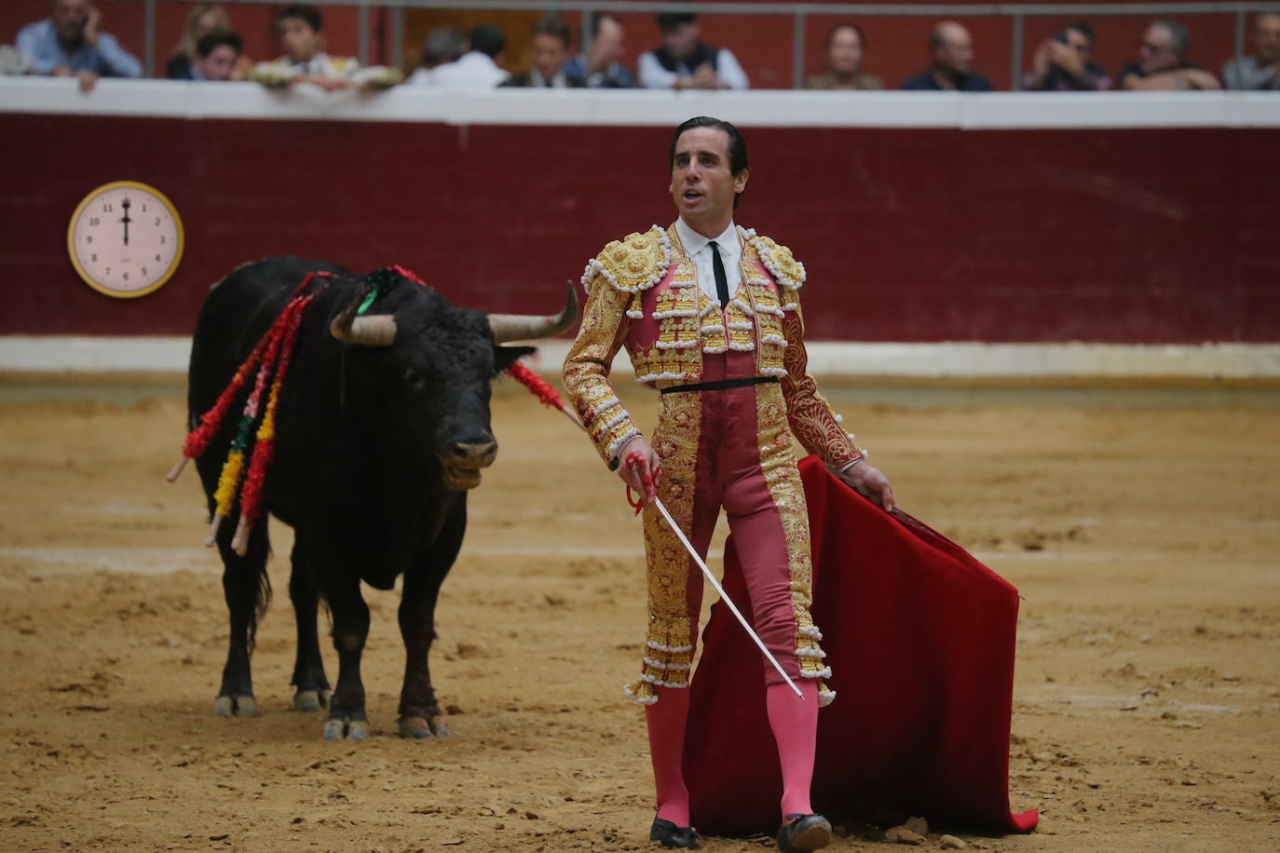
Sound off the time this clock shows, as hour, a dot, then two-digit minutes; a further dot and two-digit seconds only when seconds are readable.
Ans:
12.00
